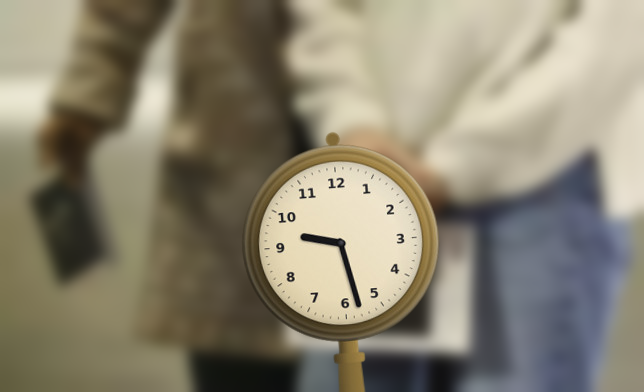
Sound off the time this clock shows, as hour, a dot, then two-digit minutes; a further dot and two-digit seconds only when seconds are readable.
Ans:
9.28
